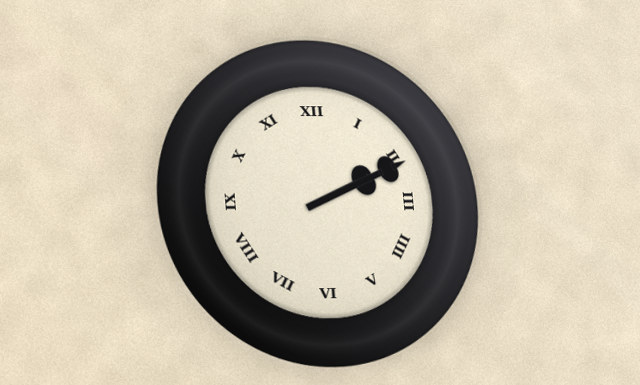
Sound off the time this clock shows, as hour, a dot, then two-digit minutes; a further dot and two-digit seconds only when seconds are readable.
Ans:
2.11
